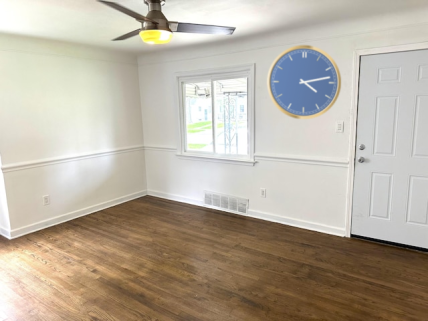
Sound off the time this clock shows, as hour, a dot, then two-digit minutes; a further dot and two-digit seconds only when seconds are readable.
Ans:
4.13
